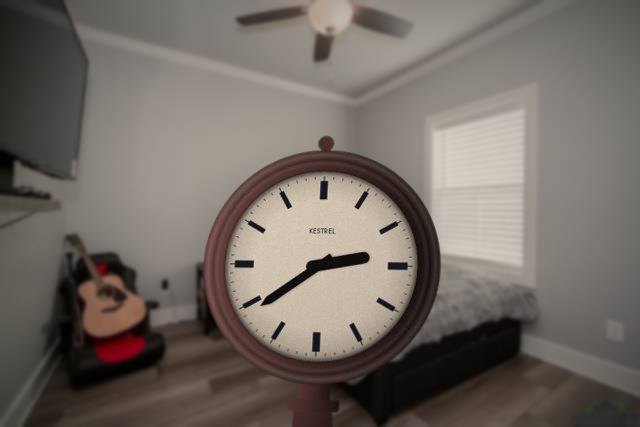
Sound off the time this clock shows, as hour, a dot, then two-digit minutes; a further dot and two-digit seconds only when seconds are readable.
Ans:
2.39
